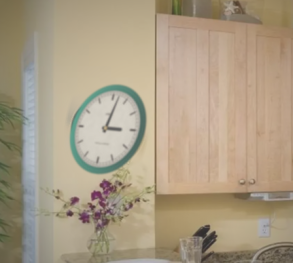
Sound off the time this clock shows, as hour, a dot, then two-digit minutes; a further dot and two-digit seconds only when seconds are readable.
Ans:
3.02
